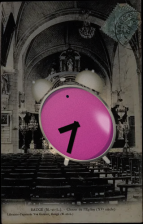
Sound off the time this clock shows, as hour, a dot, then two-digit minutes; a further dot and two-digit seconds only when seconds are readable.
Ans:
8.35
